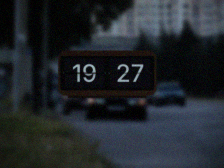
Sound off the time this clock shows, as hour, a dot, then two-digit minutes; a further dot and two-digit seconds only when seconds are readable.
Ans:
19.27
